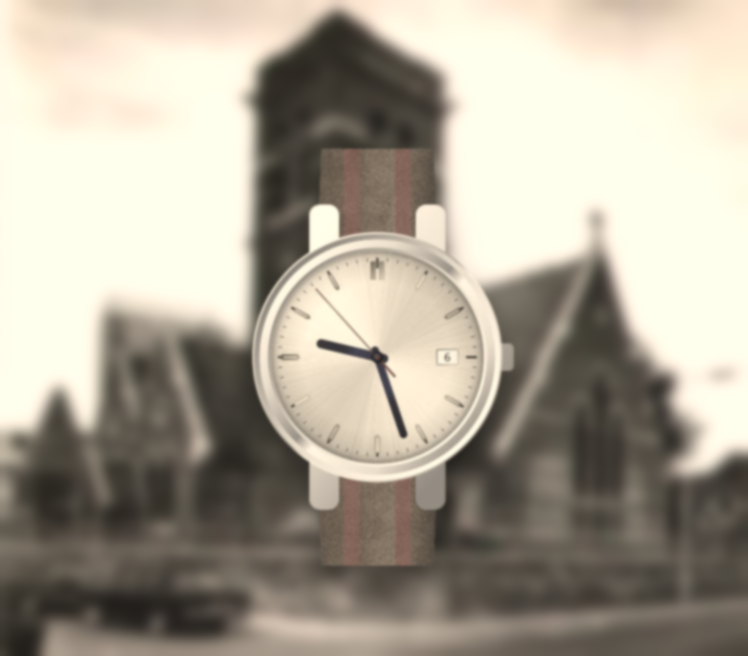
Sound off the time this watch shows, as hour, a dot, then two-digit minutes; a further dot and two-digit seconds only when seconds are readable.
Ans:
9.26.53
